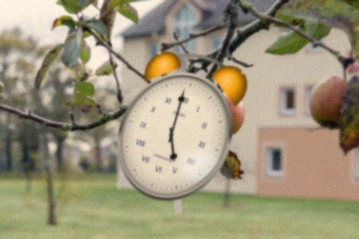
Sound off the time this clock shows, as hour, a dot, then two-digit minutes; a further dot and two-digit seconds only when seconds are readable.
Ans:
4.59
